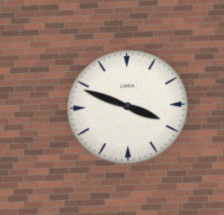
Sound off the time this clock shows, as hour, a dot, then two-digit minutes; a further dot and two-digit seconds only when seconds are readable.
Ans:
3.49
